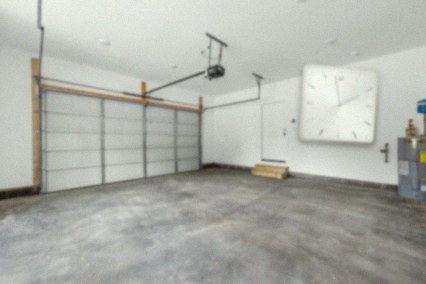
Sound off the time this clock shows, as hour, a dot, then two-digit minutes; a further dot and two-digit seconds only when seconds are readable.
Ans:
1.58
